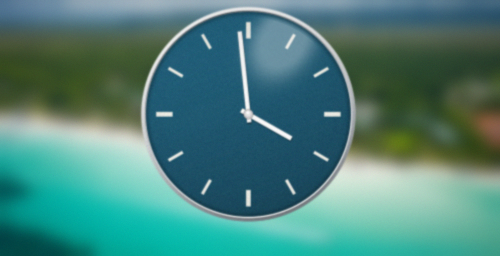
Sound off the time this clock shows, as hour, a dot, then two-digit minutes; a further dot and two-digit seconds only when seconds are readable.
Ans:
3.59
